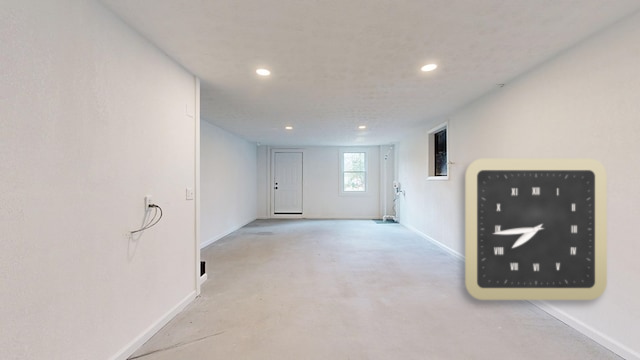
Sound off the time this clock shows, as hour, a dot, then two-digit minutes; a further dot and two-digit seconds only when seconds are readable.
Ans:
7.44
